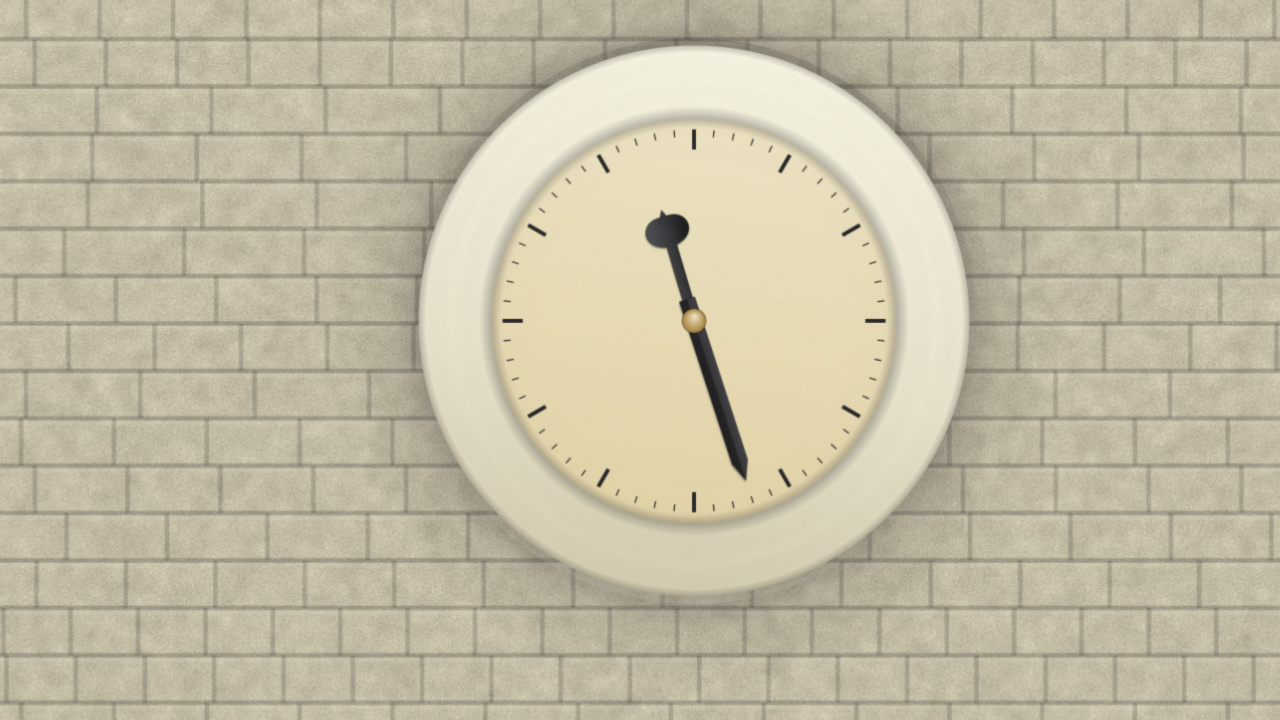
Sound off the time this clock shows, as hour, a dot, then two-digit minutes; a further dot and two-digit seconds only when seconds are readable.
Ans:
11.27
